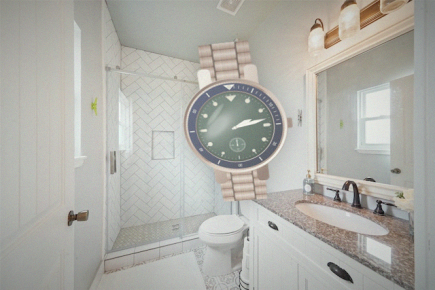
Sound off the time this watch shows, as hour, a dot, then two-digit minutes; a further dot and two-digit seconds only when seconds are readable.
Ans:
2.13
